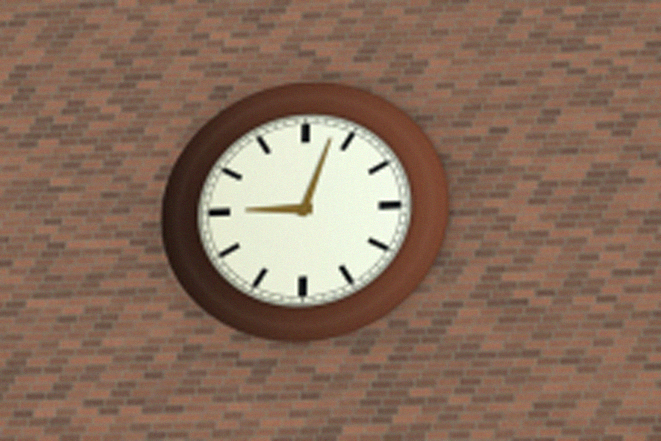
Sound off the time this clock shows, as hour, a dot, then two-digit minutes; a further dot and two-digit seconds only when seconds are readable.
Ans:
9.03
